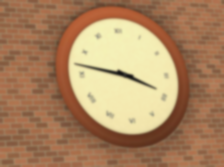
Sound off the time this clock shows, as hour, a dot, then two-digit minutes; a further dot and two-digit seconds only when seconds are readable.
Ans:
3.47
